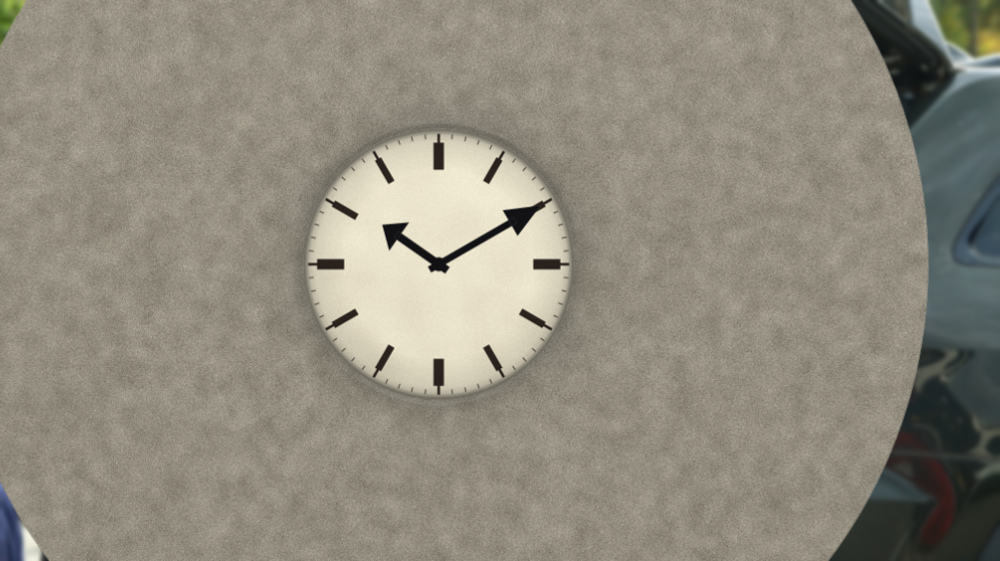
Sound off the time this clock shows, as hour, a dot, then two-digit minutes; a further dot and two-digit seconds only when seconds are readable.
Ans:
10.10
